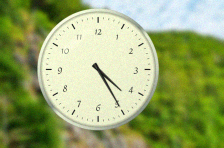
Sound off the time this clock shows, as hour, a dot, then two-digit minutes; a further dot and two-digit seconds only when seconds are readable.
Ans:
4.25
